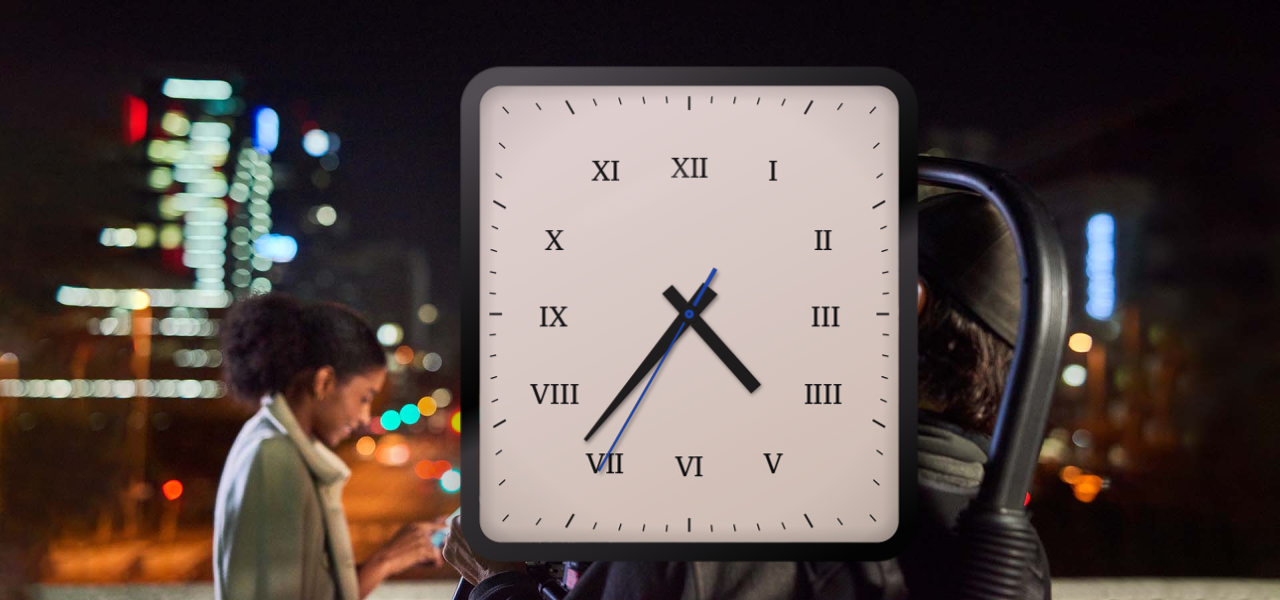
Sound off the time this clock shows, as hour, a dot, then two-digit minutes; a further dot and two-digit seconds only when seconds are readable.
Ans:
4.36.35
